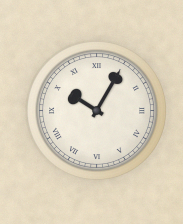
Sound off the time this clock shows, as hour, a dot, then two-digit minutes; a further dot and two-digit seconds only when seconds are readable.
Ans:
10.05
